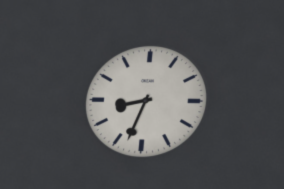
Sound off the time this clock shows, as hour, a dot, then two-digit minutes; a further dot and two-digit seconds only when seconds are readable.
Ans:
8.33
